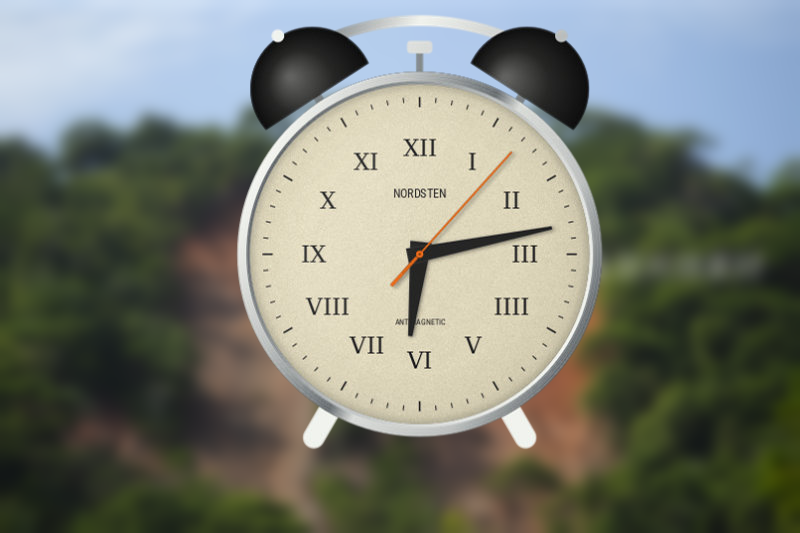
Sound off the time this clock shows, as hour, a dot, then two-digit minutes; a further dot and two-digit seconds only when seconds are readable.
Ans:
6.13.07
